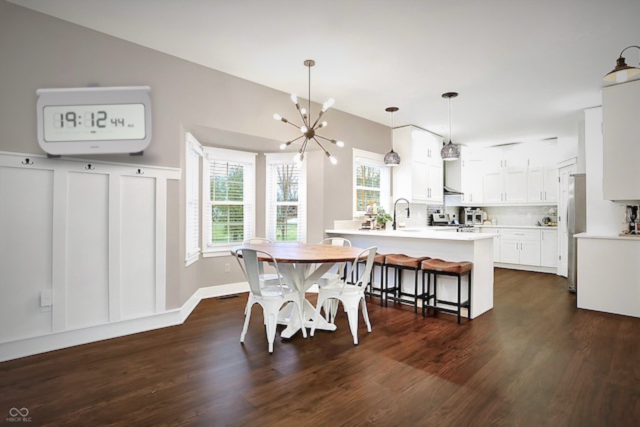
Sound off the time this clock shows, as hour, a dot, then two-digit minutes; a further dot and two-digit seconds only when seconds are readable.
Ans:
19.12
